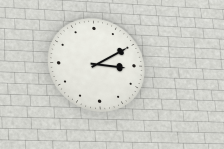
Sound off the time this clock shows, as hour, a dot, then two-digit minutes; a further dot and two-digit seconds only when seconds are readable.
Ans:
3.10
